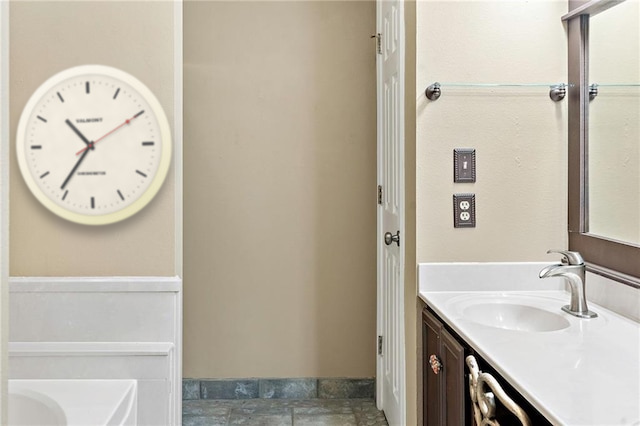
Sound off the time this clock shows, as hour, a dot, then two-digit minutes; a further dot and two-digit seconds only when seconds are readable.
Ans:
10.36.10
